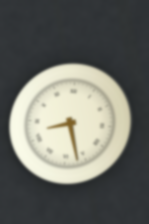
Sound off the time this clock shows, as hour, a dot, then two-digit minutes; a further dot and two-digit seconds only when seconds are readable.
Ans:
8.27
